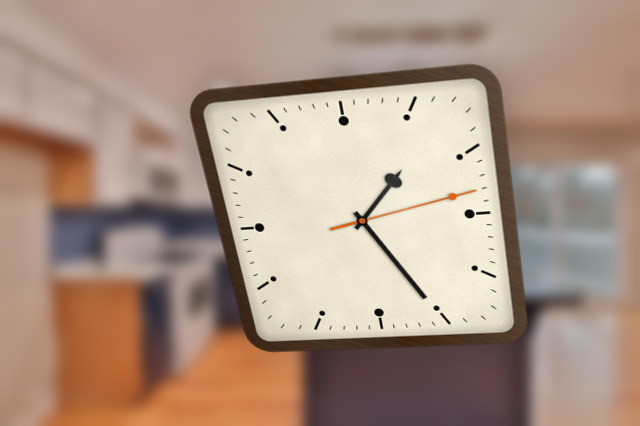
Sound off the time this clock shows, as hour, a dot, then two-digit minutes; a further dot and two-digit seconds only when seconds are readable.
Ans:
1.25.13
